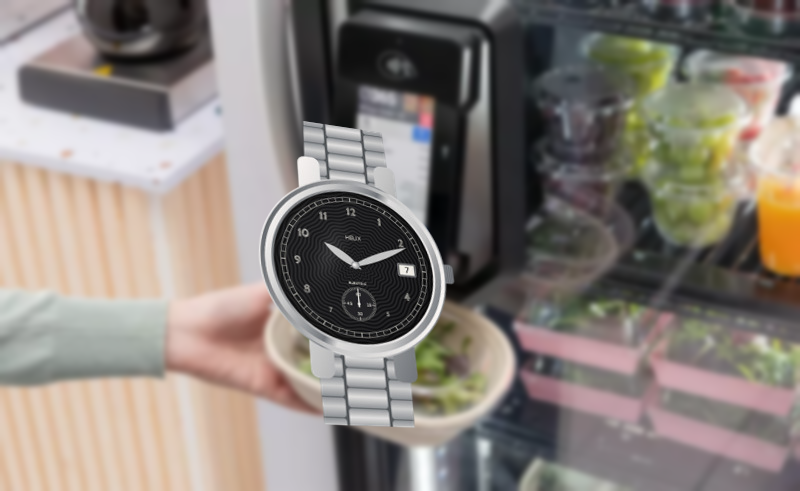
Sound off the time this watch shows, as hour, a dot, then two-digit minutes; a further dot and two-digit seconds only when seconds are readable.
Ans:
10.11
